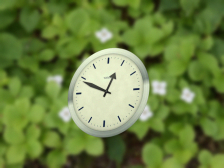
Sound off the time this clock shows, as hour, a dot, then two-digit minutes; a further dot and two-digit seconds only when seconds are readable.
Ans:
12.49
